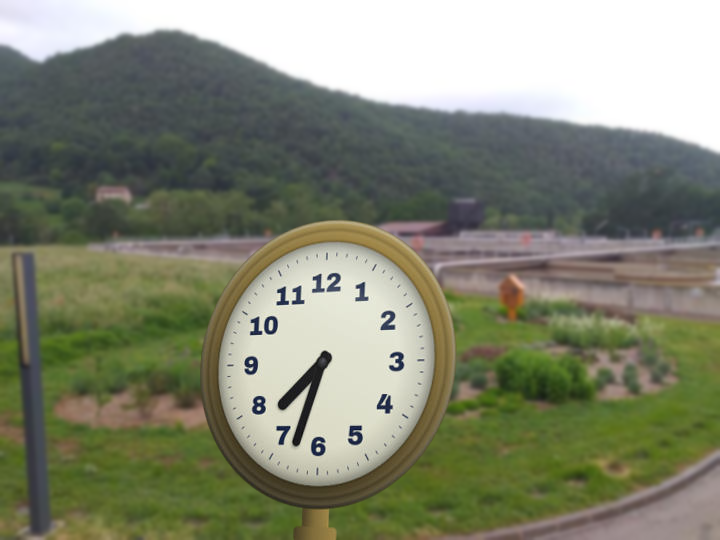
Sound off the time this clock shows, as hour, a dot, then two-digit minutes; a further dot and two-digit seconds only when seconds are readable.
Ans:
7.33
